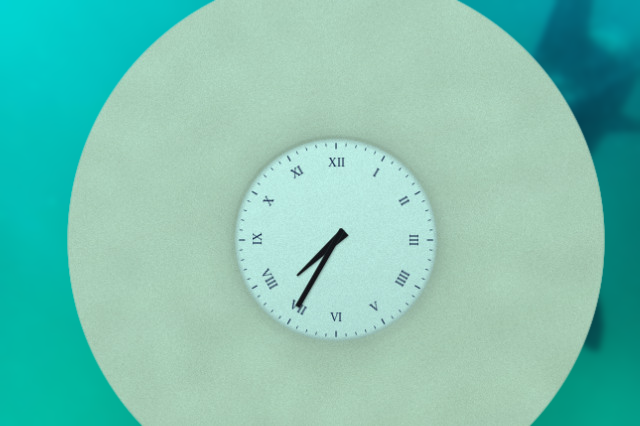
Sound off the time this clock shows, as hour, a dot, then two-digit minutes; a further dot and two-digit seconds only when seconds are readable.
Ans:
7.35
